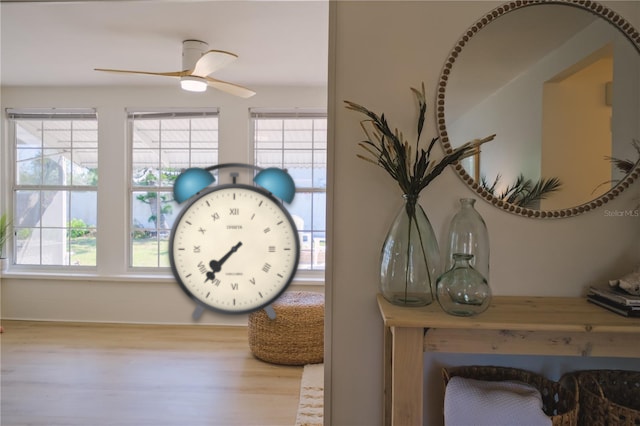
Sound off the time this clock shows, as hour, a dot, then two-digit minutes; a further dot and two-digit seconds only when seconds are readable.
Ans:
7.37
